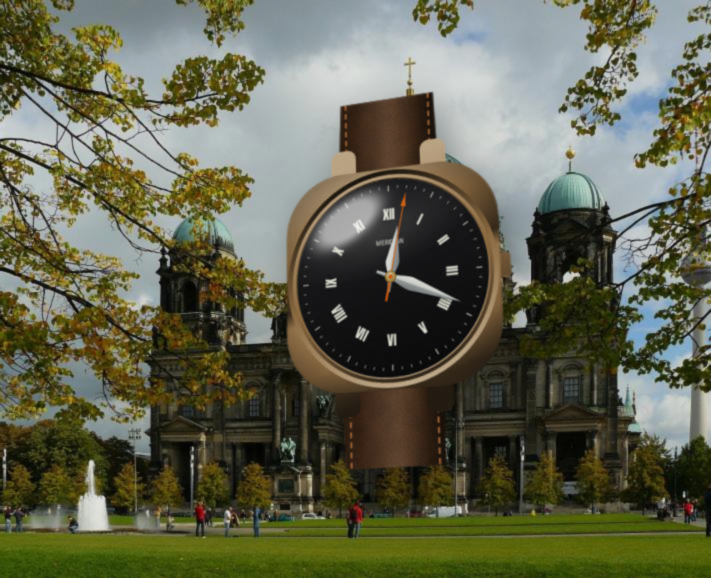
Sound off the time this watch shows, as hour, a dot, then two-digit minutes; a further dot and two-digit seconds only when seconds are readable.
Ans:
12.19.02
